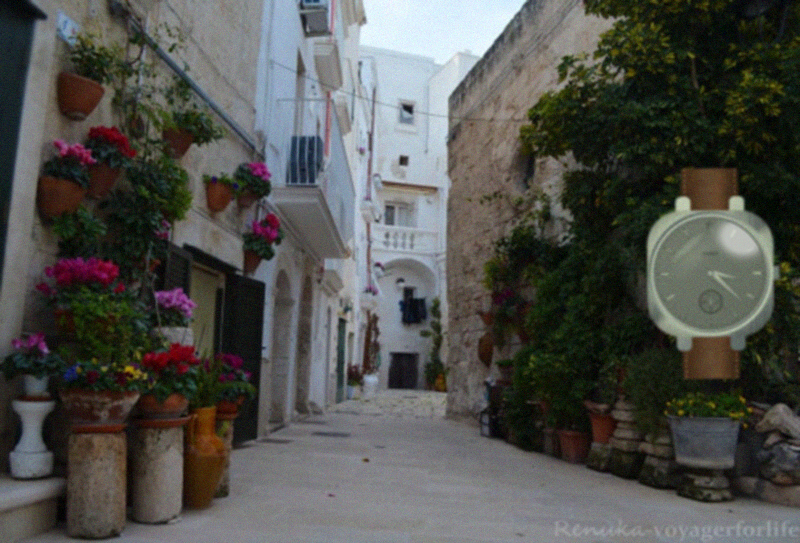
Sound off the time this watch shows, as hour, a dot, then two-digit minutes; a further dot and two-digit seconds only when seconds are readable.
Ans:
3.22
